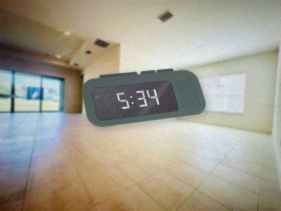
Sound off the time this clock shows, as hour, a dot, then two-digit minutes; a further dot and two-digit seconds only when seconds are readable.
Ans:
5.34
